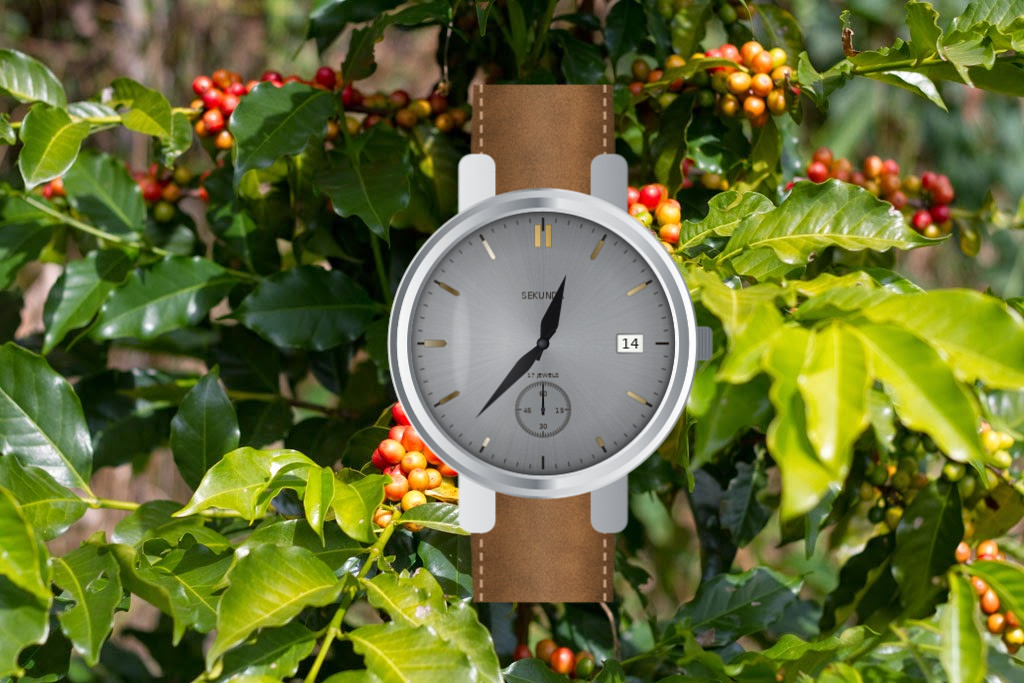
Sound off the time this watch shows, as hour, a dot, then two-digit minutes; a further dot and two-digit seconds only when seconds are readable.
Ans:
12.37
